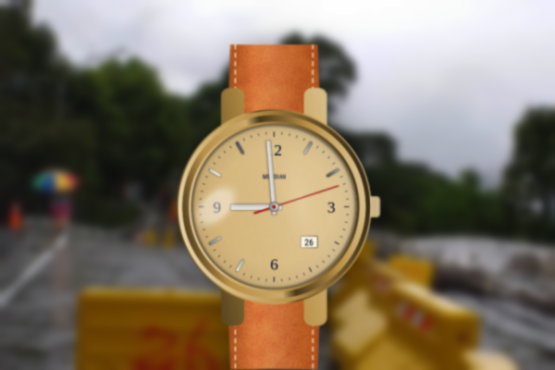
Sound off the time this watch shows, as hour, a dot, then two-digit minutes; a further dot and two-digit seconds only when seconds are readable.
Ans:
8.59.12
